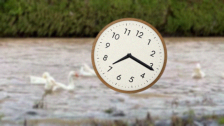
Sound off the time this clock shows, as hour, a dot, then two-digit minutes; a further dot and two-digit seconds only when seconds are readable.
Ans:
7.16
